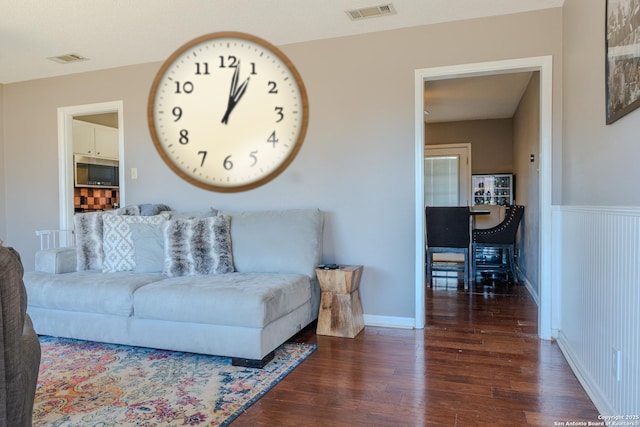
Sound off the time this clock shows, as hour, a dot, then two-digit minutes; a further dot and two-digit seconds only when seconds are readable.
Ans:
1.02
